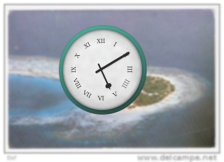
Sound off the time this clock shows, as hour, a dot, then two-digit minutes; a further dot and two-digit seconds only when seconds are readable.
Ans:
5.10
